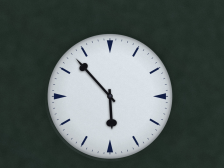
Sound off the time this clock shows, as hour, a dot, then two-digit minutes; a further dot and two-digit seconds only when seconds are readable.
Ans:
5.53
